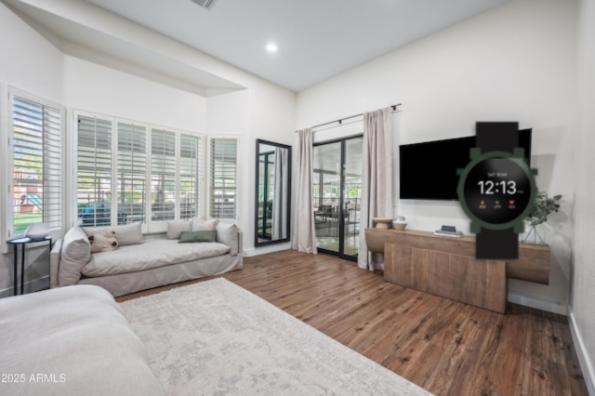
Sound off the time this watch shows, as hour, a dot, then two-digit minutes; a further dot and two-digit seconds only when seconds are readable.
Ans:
12.13
